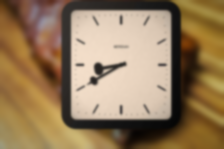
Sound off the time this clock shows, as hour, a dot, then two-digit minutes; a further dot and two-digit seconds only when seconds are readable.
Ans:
8.40
